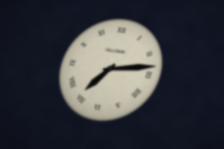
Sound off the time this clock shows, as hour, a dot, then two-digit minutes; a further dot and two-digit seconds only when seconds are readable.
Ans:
7.13
